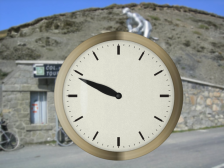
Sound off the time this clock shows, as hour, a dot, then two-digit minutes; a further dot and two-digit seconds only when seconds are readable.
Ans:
9.49
